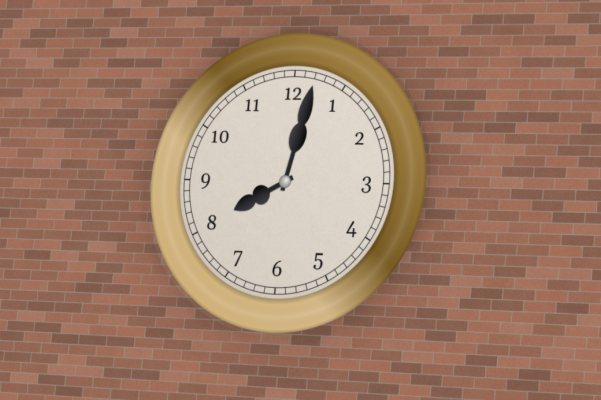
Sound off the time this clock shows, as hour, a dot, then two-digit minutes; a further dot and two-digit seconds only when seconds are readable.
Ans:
8.02
